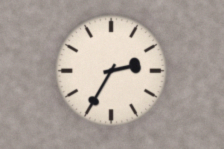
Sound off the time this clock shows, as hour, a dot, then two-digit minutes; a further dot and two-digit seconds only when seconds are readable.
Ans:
2.35
